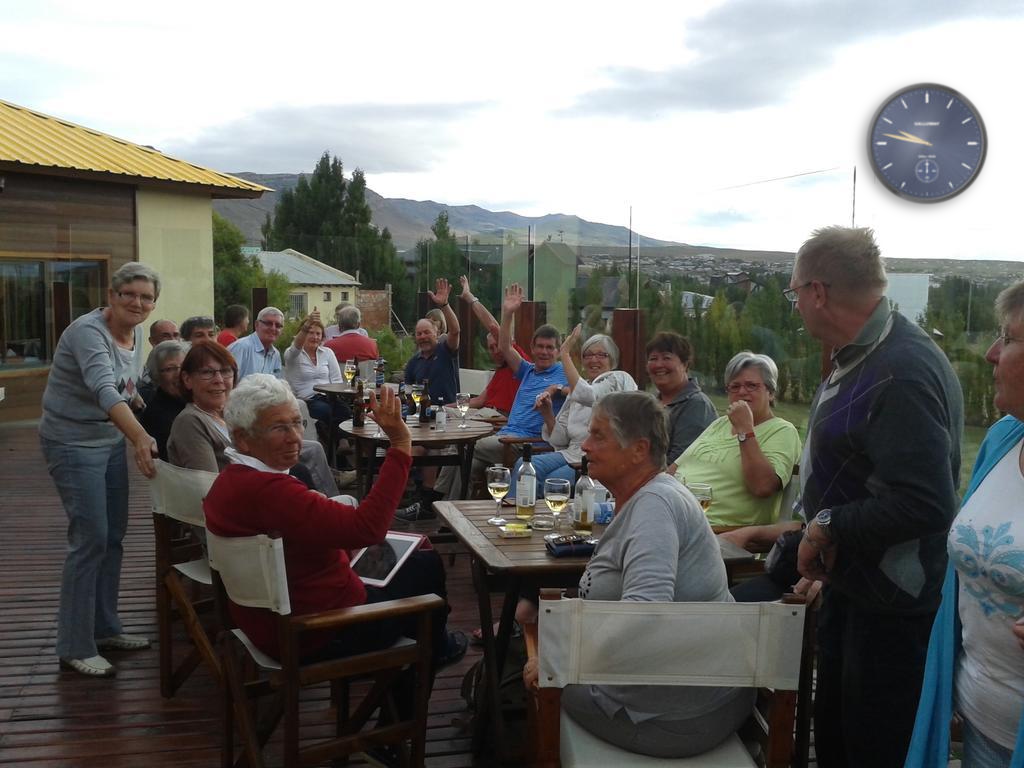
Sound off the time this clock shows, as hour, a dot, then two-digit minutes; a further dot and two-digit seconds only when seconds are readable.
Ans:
9.47
